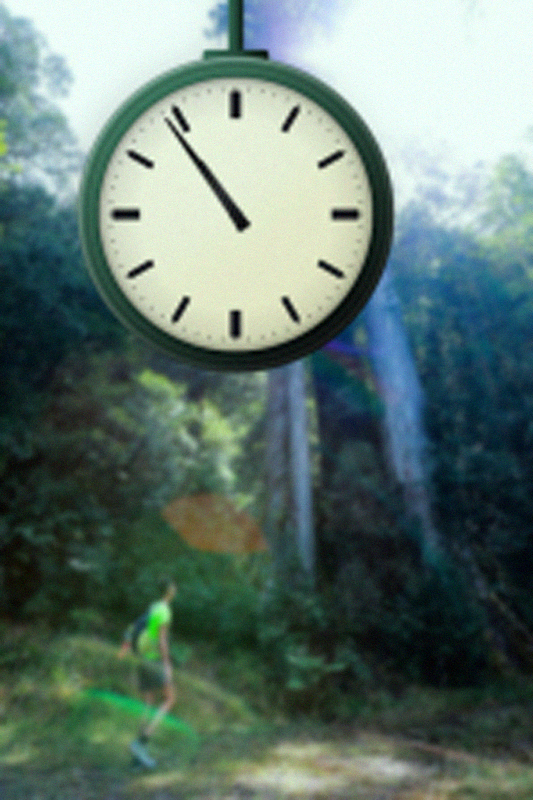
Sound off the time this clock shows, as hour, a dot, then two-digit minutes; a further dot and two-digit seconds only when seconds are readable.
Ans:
10.54
